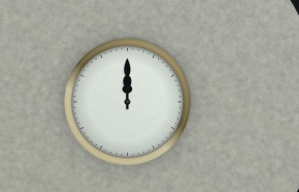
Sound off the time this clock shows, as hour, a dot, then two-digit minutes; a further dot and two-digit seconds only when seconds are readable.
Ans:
12.00
